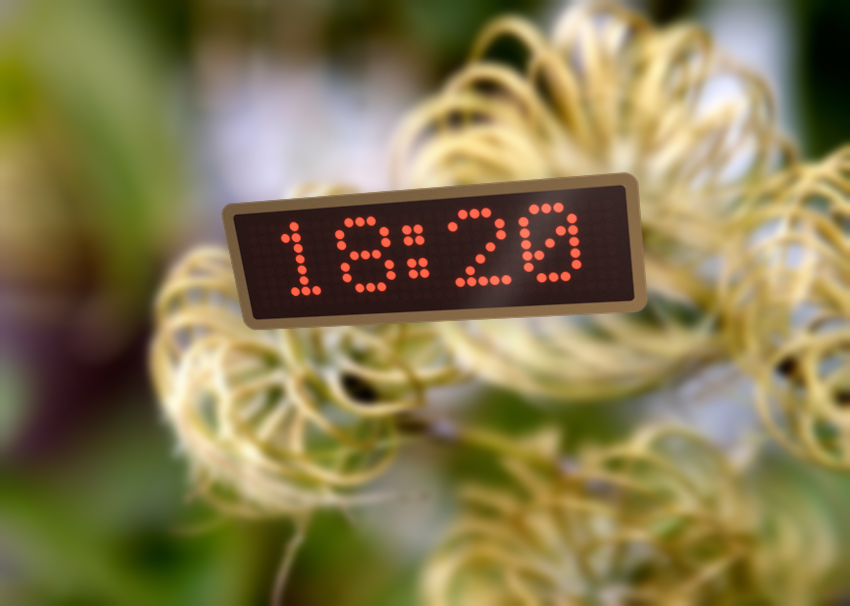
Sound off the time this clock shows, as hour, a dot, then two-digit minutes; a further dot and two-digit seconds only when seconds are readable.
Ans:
18.20
